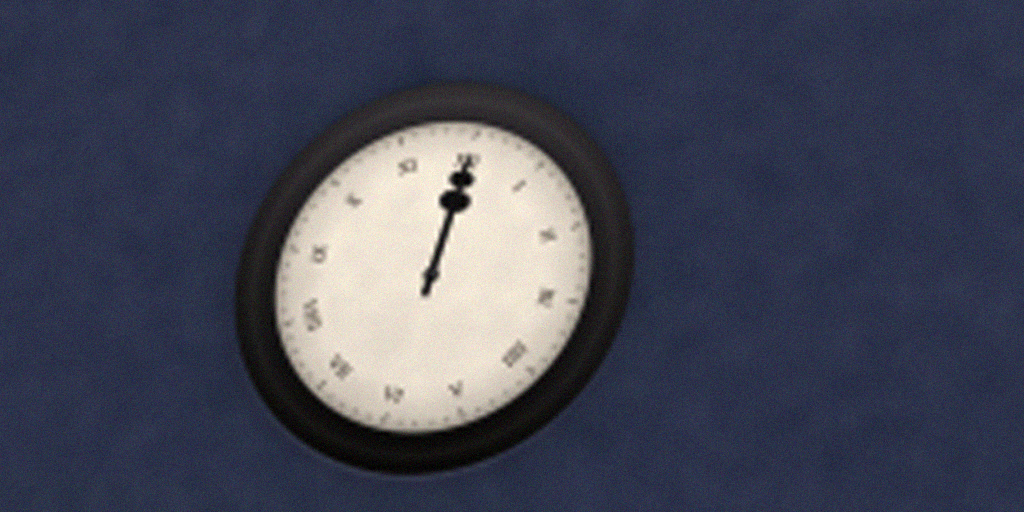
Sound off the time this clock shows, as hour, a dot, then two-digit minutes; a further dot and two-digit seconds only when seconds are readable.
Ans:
12.00
